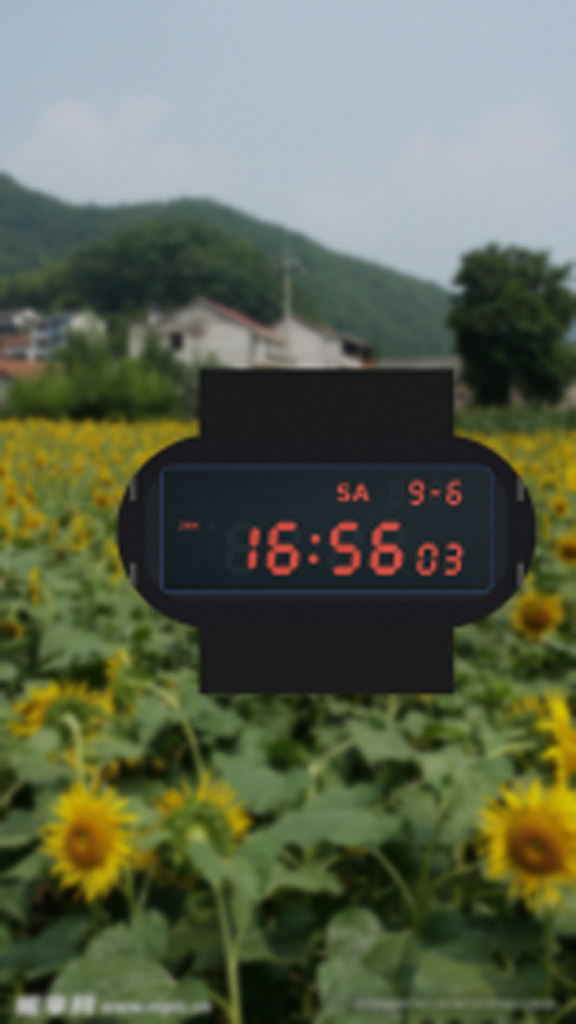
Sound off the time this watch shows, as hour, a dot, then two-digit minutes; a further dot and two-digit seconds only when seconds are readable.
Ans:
16.56.03
